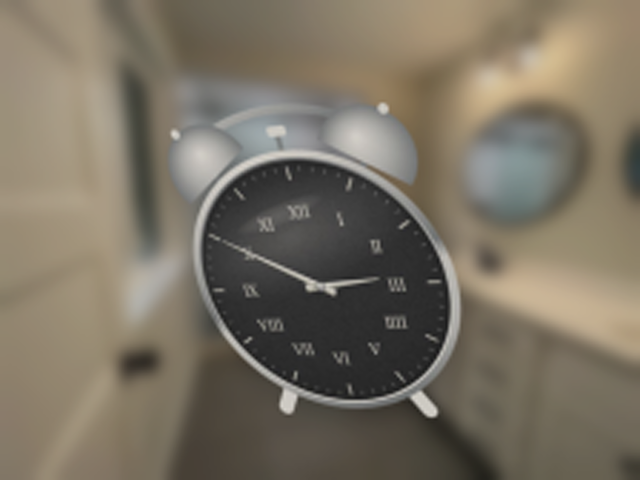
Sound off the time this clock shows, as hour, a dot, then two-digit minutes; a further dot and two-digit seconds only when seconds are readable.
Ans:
2.50
